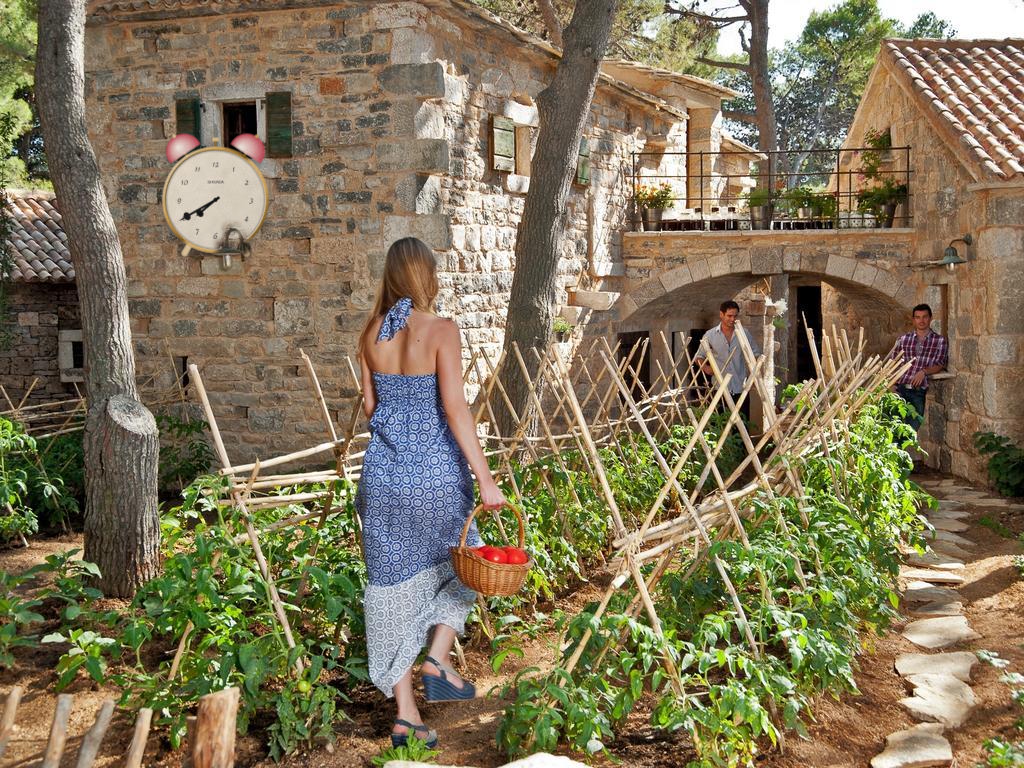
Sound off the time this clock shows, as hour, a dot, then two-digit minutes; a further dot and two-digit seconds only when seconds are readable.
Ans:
7.40
